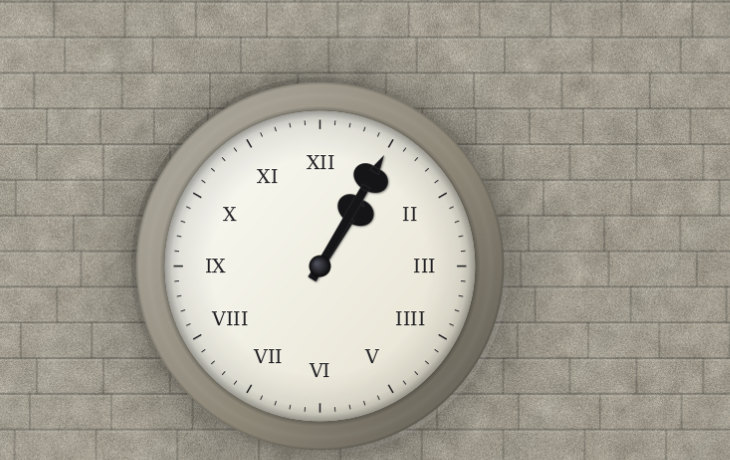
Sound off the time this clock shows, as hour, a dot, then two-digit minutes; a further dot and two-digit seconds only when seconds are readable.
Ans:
1.05
